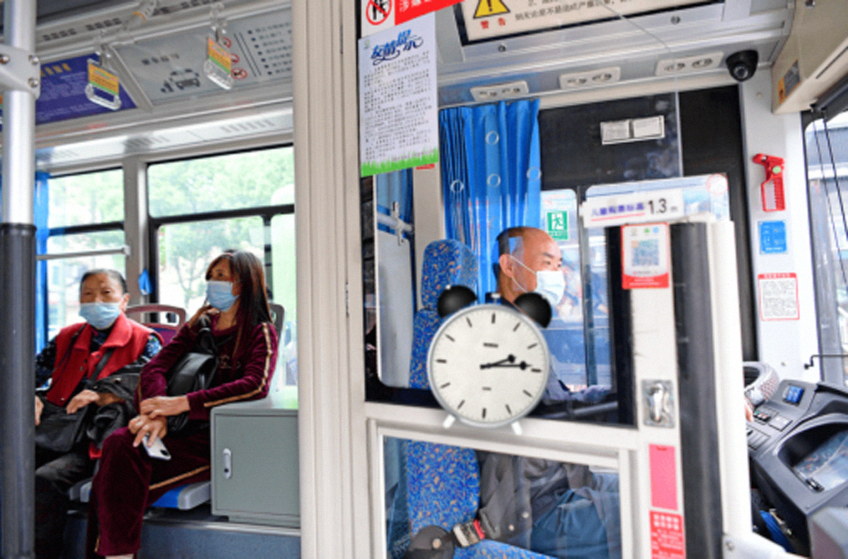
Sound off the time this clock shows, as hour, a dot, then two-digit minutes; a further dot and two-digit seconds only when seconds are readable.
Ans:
2.14
